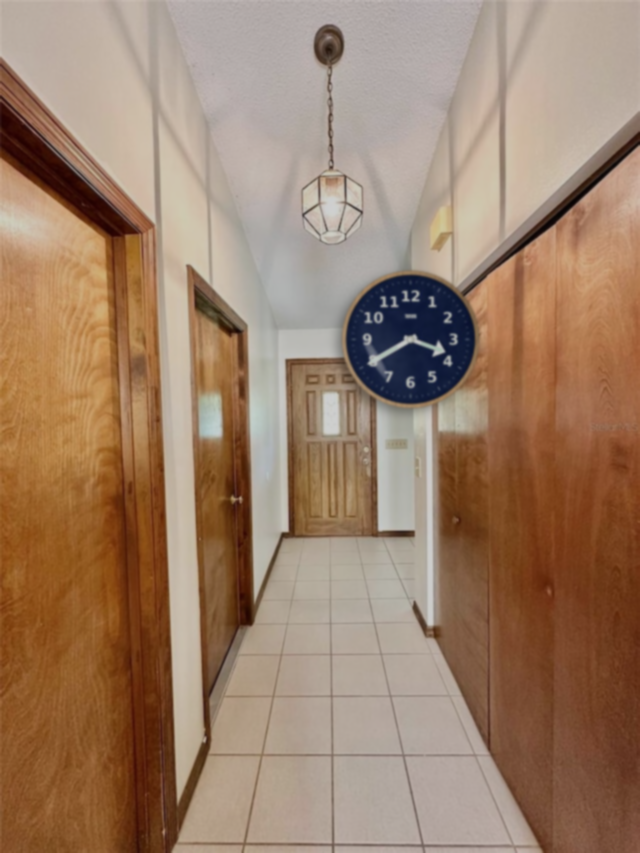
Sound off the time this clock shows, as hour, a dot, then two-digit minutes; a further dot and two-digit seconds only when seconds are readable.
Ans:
3.40
